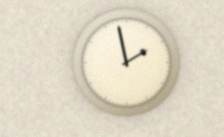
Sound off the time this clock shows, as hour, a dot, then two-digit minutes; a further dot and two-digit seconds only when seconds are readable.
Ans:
1.58
